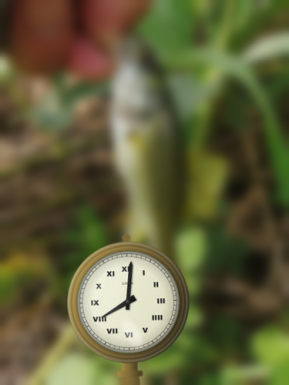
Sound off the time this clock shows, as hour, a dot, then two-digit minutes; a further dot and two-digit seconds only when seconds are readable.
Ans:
8.01
